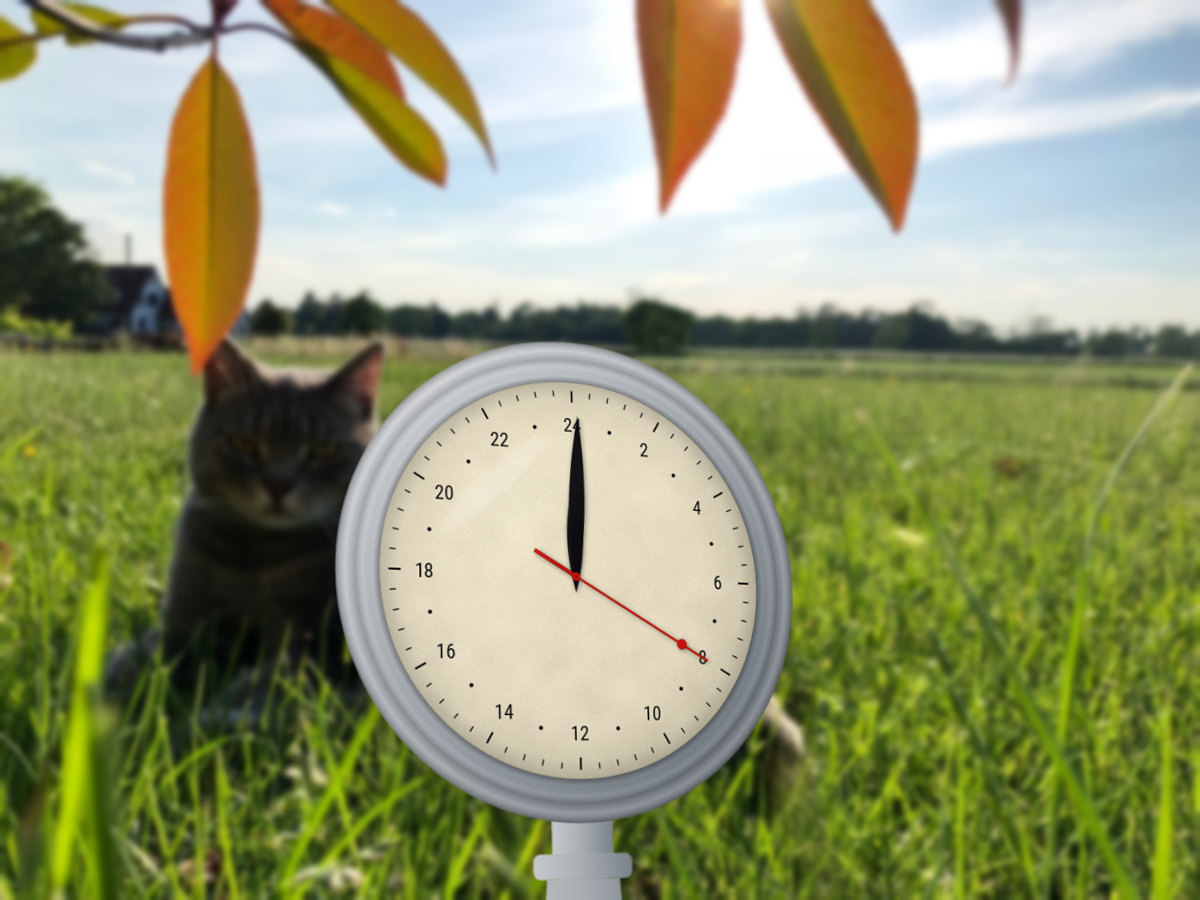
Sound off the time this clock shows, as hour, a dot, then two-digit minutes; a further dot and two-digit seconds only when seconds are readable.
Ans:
0.00.20
